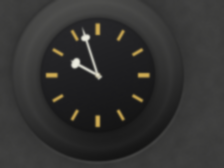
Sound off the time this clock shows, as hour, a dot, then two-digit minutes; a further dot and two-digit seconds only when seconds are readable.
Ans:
9.57
